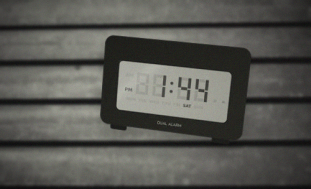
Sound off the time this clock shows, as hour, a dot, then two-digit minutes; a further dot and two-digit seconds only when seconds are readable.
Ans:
1.44
